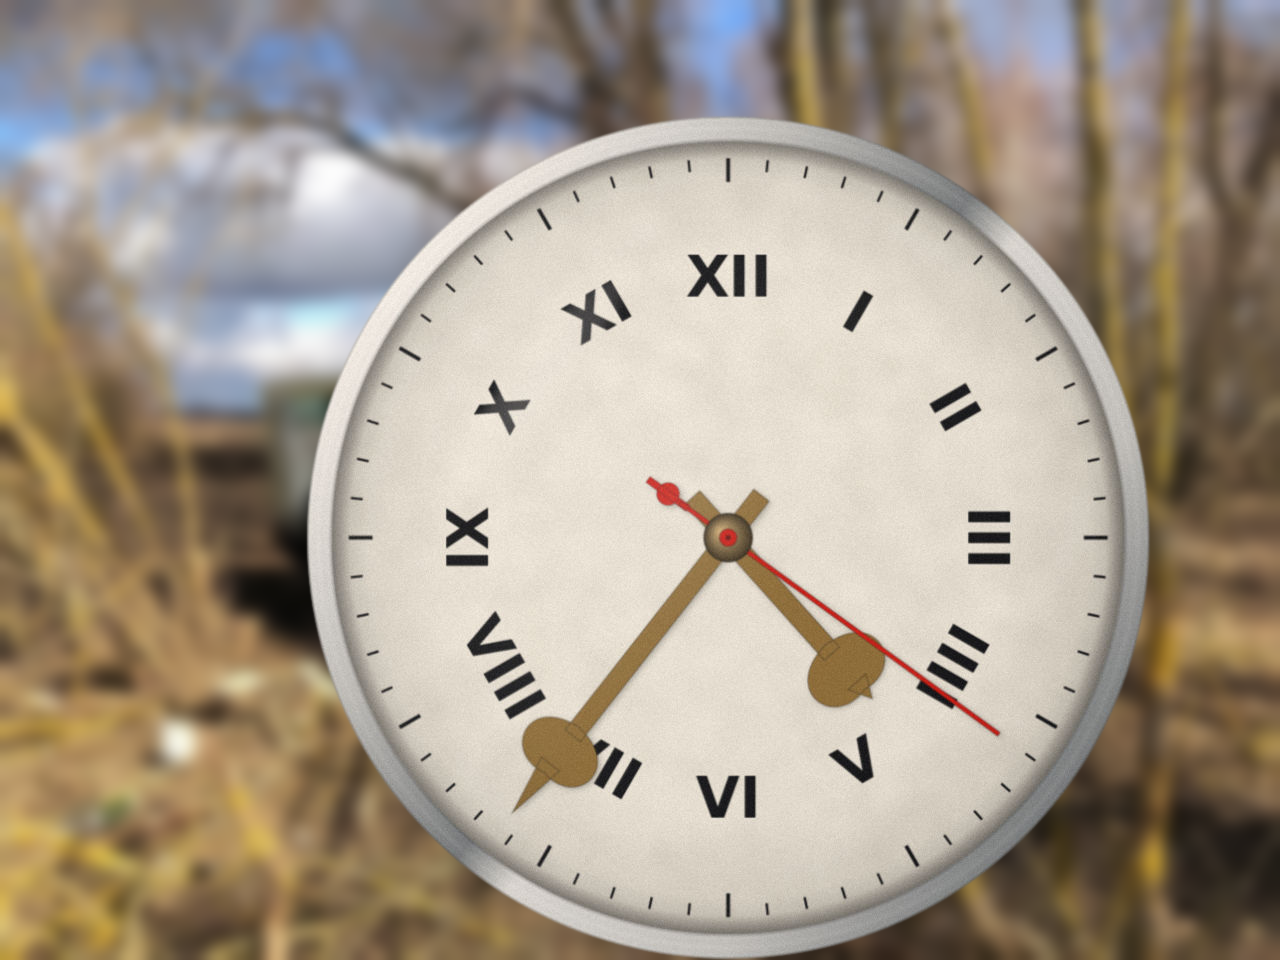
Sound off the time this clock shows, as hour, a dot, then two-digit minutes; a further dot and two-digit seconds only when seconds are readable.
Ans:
4.36.21
